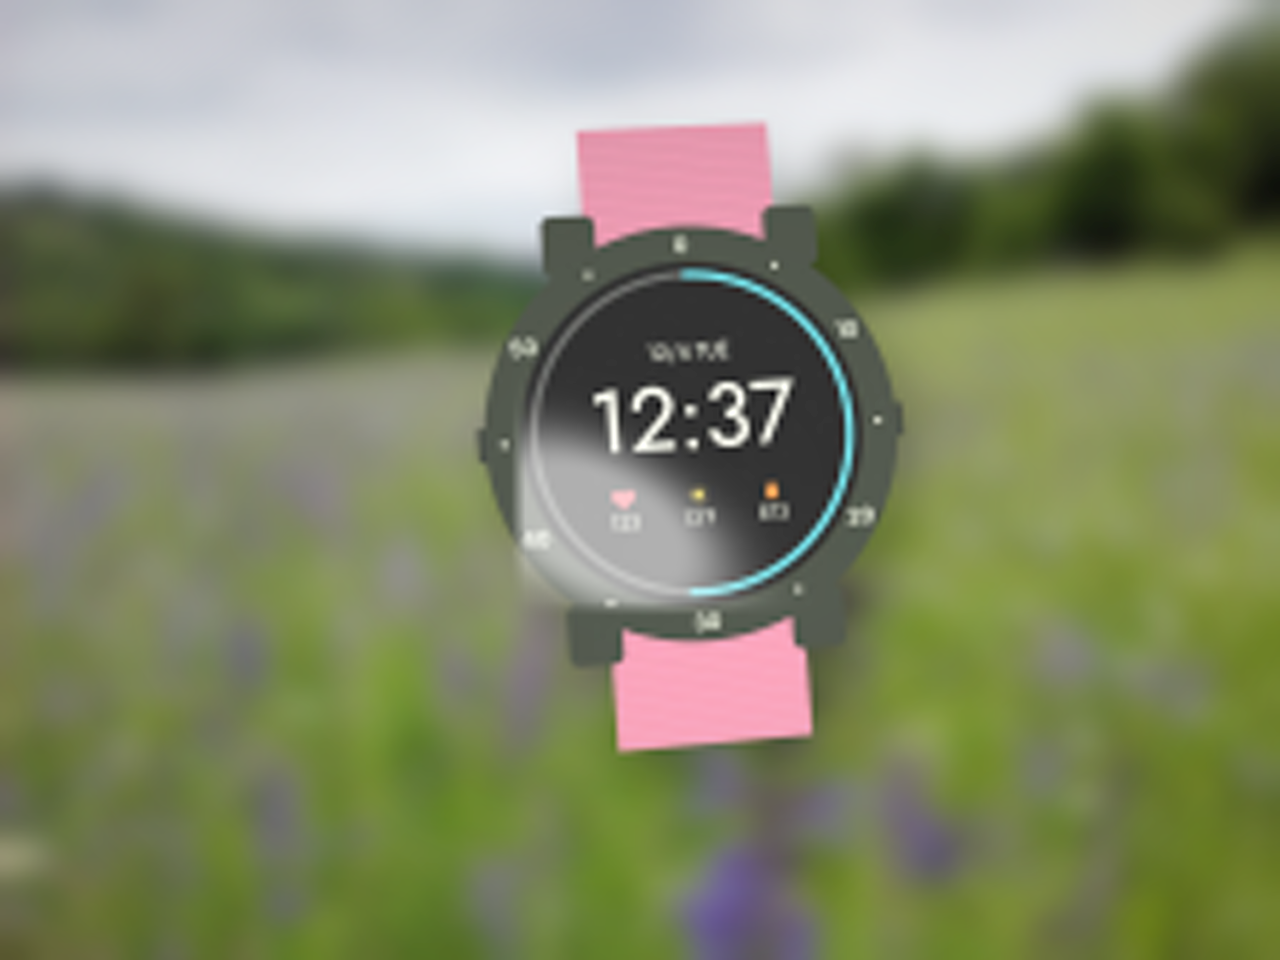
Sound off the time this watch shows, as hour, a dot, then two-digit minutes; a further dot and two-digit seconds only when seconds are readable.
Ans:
12.37
